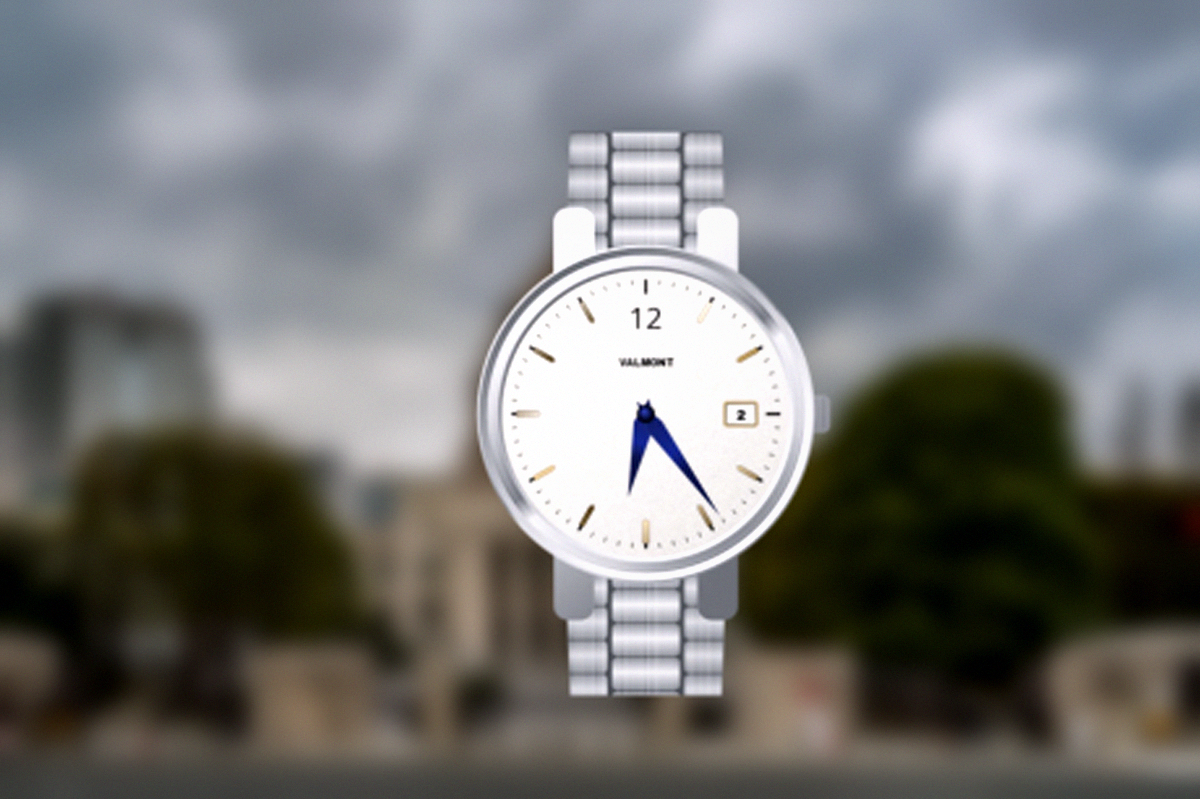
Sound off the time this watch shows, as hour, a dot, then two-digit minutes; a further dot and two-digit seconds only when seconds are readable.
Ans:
6.24
